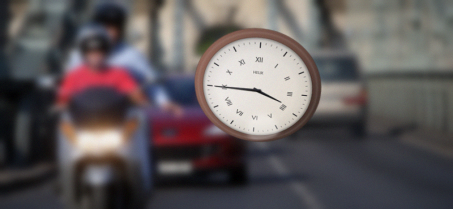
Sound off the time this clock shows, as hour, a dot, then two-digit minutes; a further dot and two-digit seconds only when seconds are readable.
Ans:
3.45
